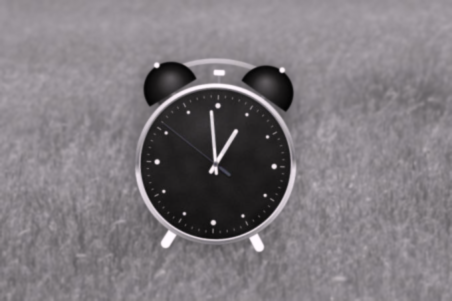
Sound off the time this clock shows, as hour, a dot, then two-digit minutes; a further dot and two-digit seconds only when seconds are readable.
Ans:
12.58.51
